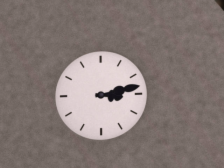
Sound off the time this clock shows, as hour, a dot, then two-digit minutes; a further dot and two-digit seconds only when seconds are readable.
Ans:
3.13
